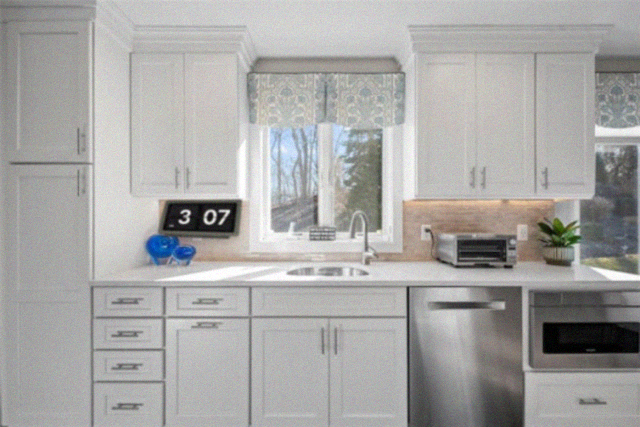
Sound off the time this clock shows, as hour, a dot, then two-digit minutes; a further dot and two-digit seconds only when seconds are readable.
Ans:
3.07
